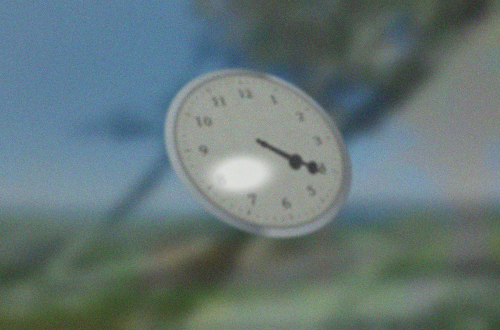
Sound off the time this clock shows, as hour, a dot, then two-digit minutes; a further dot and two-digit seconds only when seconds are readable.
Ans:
4.21
